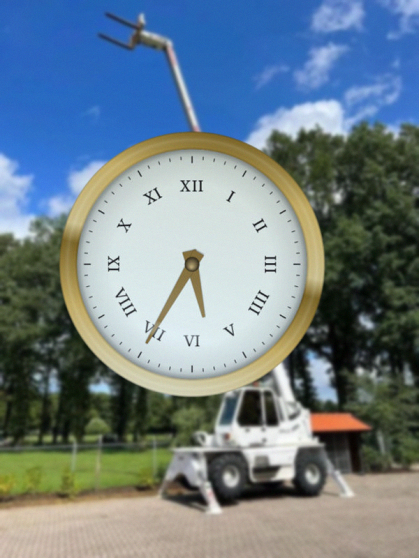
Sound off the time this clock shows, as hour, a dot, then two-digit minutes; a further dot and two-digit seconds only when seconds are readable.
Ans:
5.35
